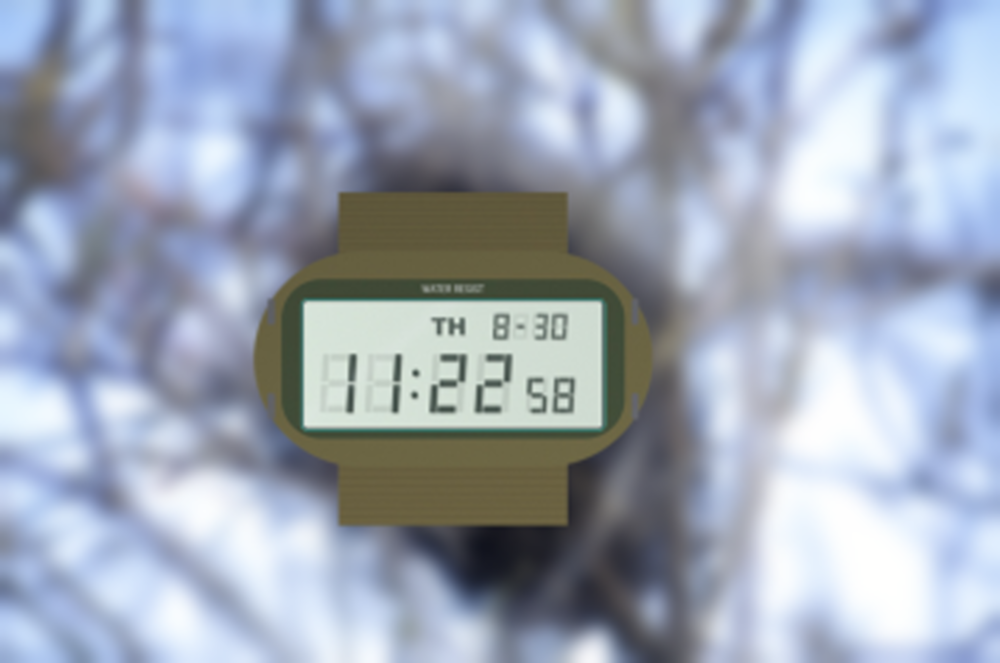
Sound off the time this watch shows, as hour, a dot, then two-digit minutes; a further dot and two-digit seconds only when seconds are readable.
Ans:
11.22.58
